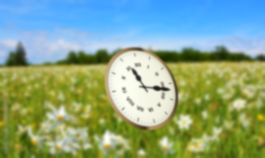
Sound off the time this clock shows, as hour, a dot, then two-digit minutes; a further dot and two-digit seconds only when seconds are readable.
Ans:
11.17
